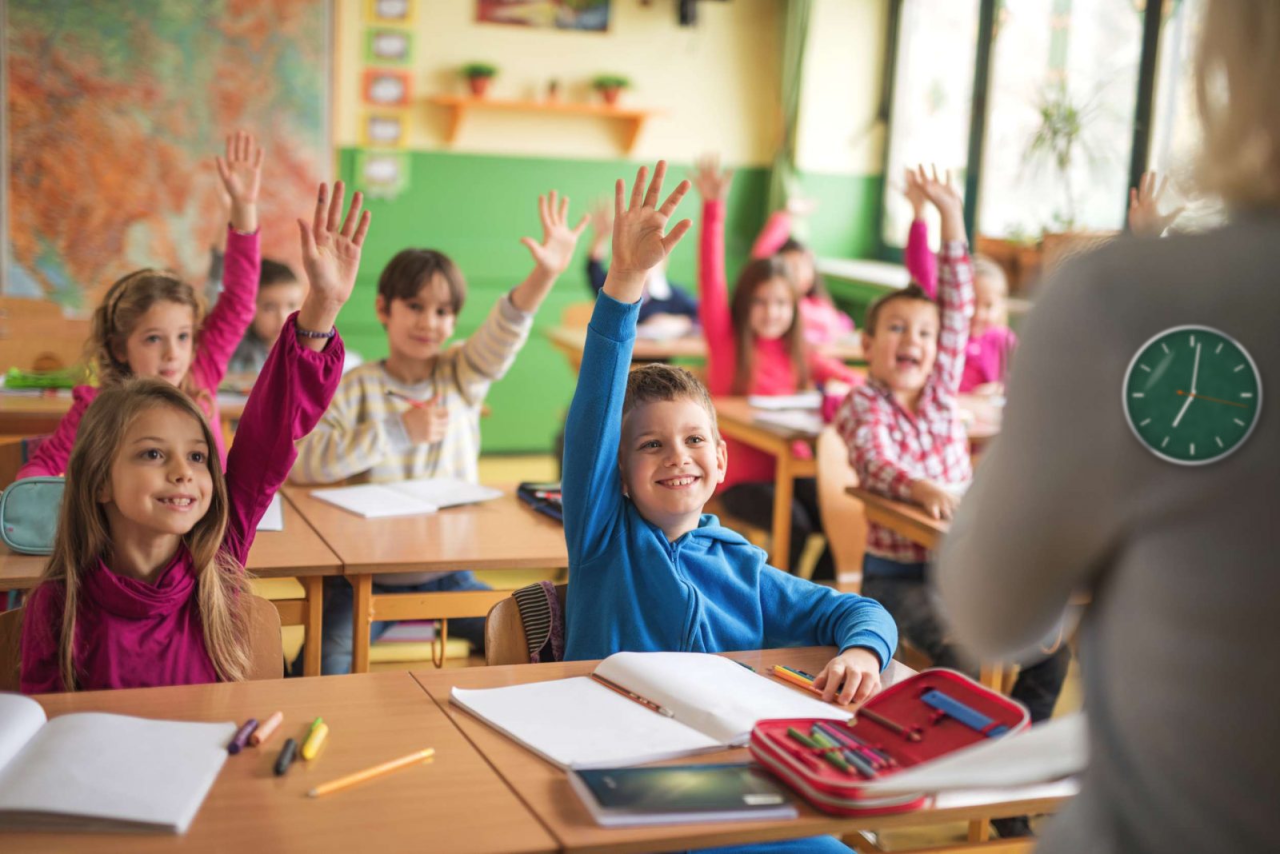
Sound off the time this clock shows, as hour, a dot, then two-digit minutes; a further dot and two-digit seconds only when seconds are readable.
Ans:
7.01.17
